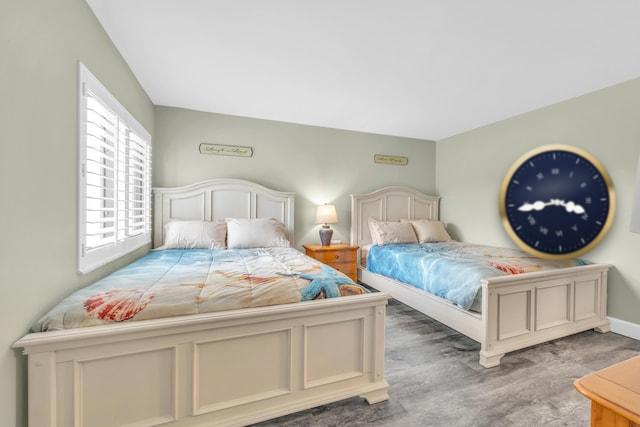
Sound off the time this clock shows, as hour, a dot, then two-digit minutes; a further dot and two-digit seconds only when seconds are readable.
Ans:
3.44
